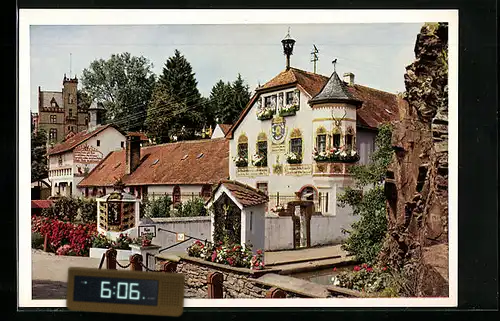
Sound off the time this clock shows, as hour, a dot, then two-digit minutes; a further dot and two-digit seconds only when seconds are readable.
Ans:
6.06
